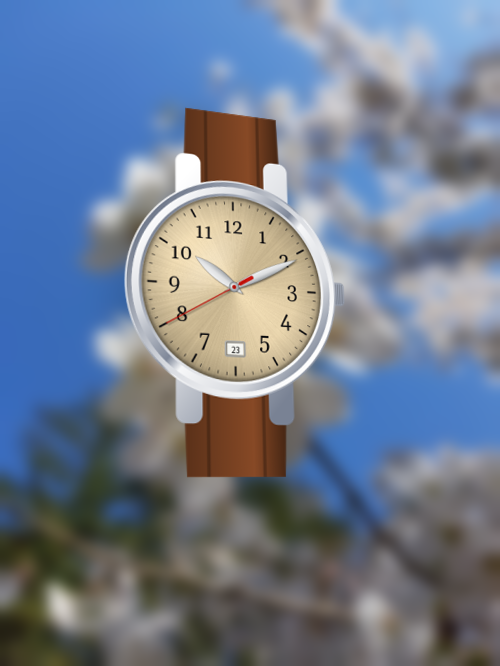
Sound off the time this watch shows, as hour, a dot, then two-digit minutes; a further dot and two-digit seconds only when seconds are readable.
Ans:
10.10.40
